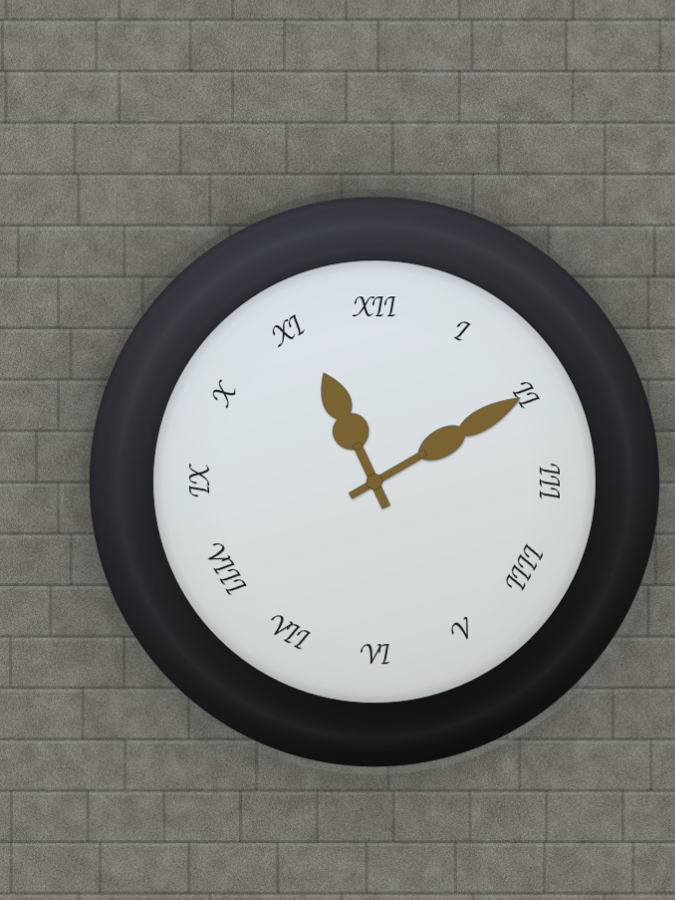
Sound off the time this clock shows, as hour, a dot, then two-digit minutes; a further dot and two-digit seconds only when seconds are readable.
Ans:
11.10
